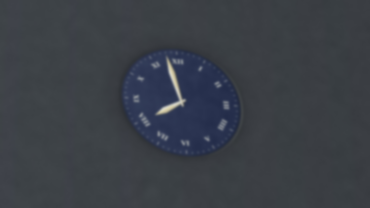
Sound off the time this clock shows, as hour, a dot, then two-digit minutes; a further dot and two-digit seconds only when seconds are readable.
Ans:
7.58
